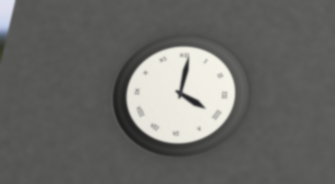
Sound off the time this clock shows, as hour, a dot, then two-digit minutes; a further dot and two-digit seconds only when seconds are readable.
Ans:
4.01
